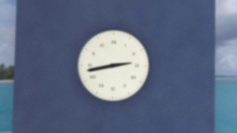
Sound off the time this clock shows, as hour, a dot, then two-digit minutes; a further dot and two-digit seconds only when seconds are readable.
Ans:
2.43
